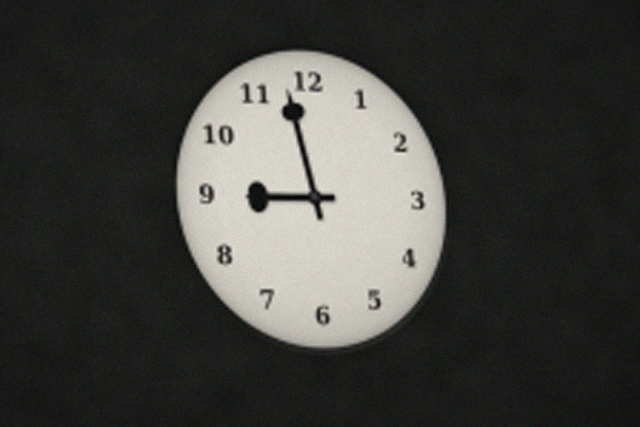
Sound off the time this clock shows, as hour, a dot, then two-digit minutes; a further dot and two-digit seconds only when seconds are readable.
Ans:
8.58
